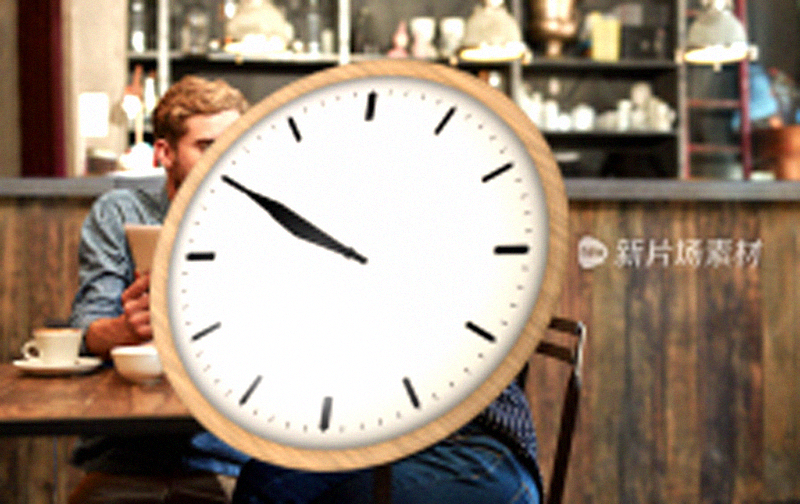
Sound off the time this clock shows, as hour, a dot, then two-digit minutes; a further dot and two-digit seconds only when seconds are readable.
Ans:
9.50
